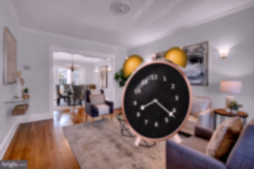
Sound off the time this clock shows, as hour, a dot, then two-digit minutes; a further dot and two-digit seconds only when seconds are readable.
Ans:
8.22
